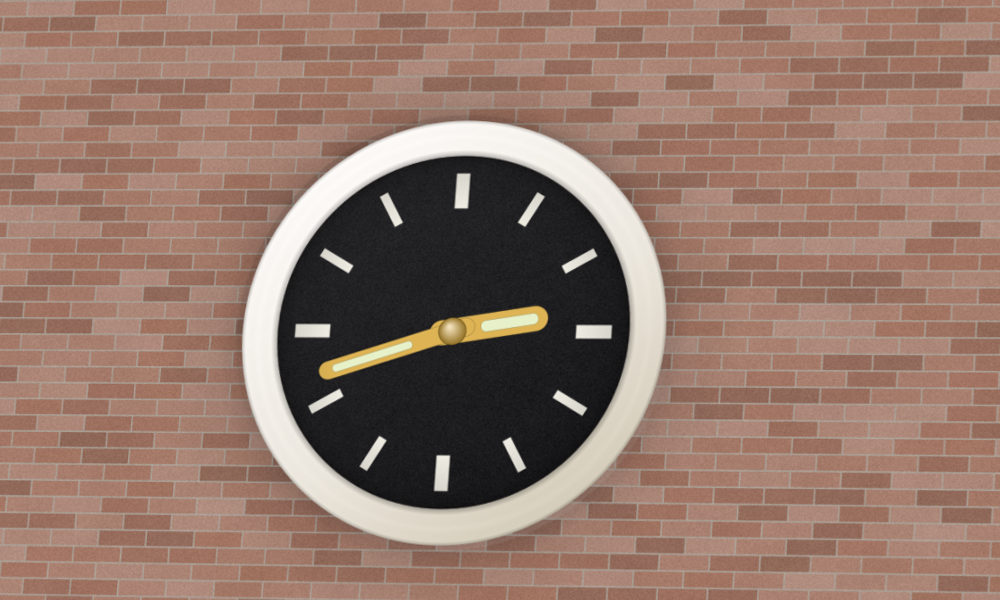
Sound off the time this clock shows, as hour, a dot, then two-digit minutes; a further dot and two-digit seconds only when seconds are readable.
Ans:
2.42
